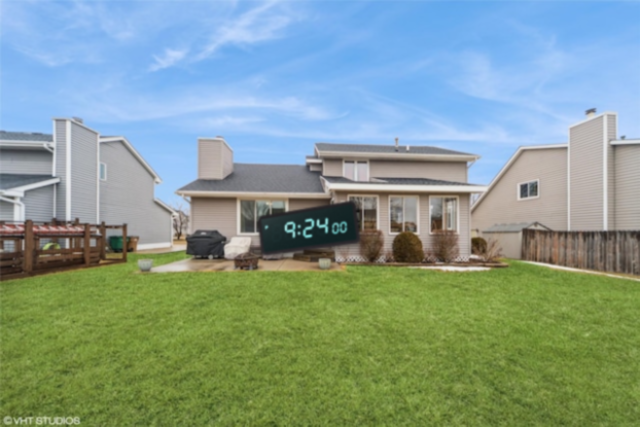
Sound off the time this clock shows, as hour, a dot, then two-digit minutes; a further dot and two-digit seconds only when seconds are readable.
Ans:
9.24
